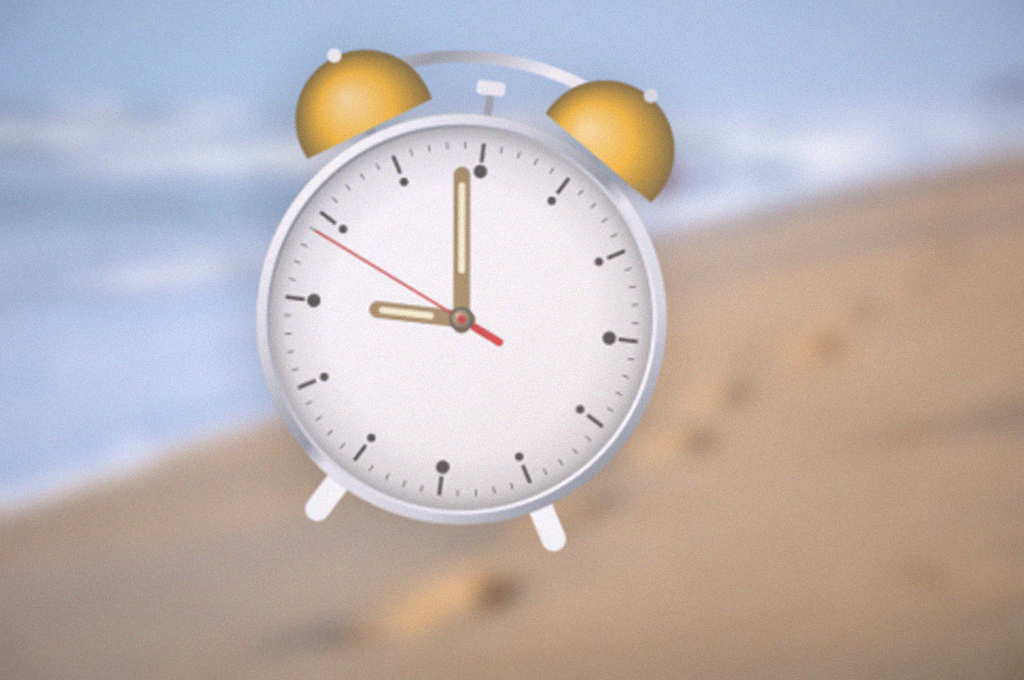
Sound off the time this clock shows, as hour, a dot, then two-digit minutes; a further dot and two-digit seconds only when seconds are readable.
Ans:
8.58.49
